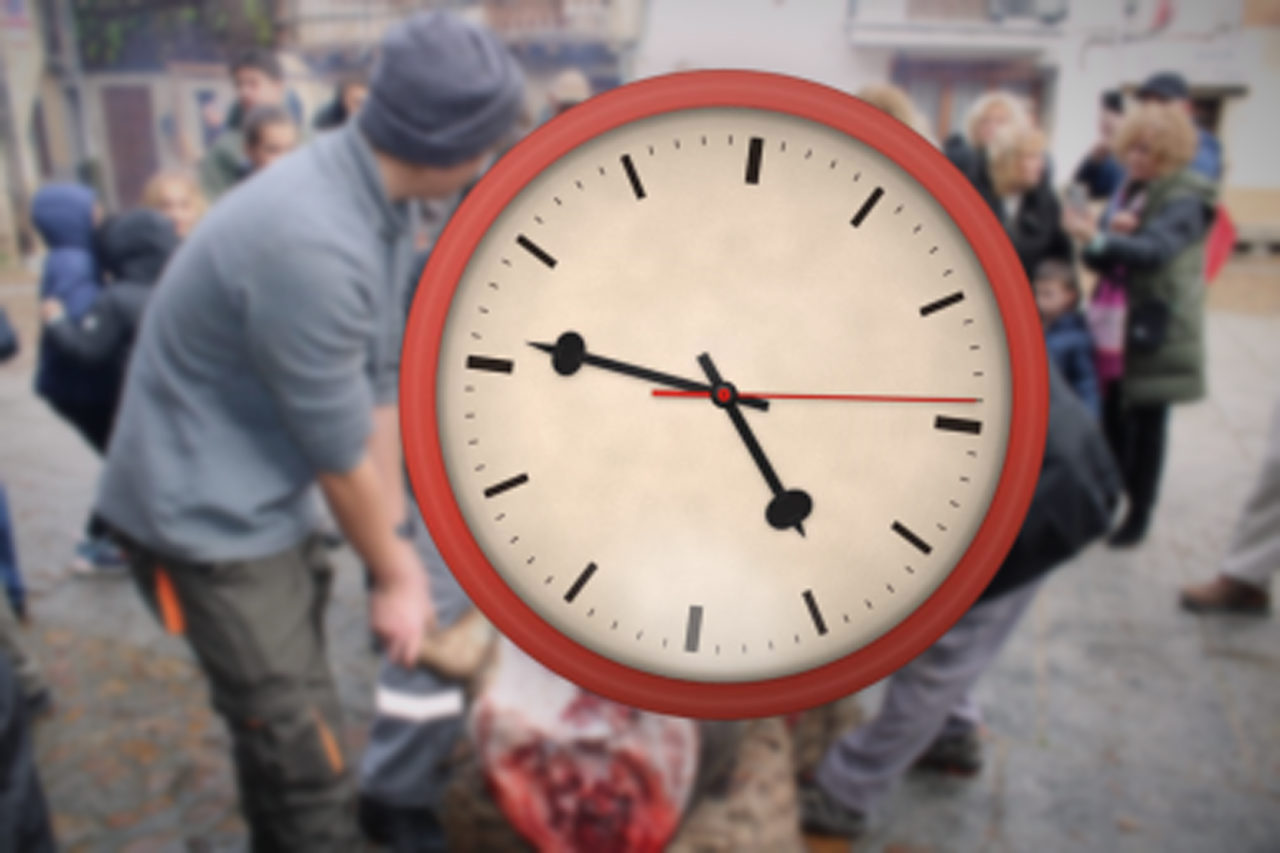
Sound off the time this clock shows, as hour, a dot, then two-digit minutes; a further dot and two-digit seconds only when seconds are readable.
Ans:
4.46.14
